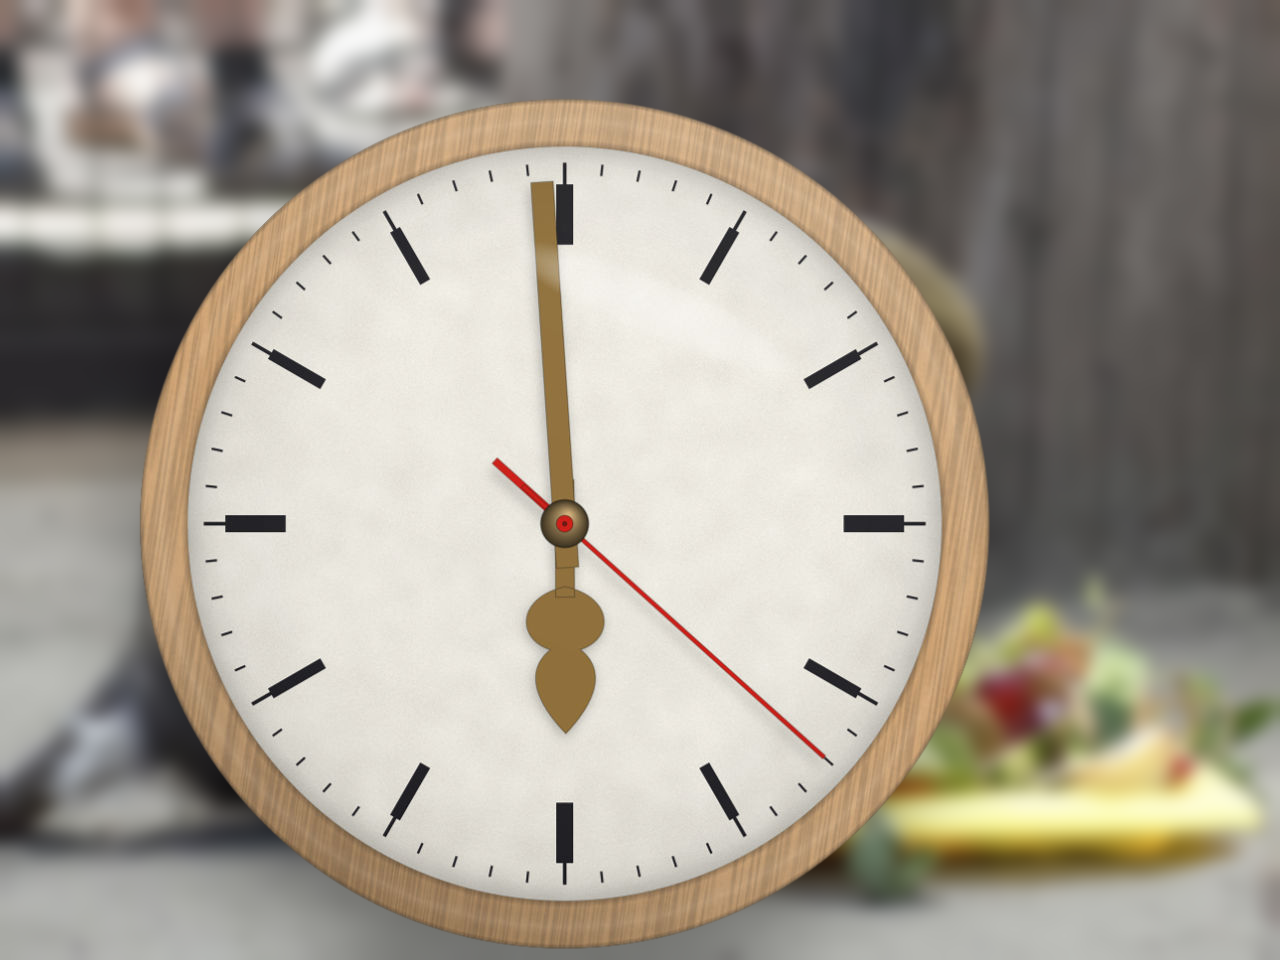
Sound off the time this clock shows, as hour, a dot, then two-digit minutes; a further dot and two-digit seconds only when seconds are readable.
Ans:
5.59.22
